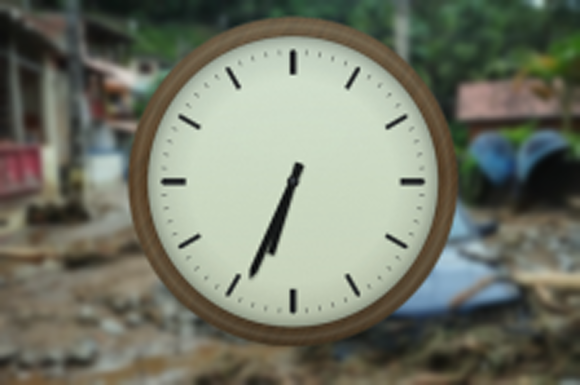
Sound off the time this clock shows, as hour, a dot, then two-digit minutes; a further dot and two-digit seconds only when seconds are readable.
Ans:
6.34
